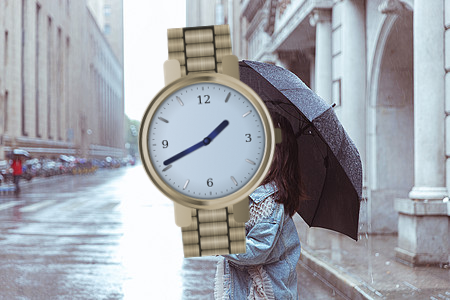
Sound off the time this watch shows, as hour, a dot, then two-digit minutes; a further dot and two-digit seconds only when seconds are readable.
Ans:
1.41
